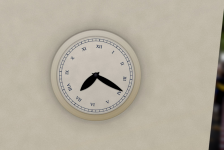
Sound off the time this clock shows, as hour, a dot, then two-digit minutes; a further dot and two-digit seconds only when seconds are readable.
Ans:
7.19
